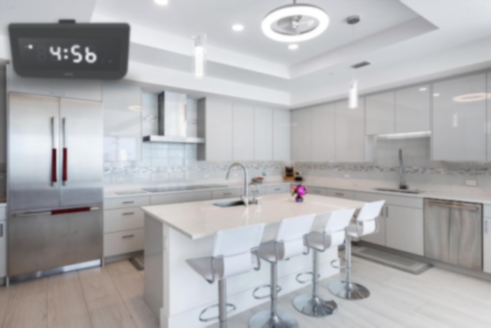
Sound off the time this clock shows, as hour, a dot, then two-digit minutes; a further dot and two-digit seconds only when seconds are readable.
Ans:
4.56
